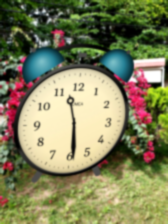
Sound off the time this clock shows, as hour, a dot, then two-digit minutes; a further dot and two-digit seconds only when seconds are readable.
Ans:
11.29
